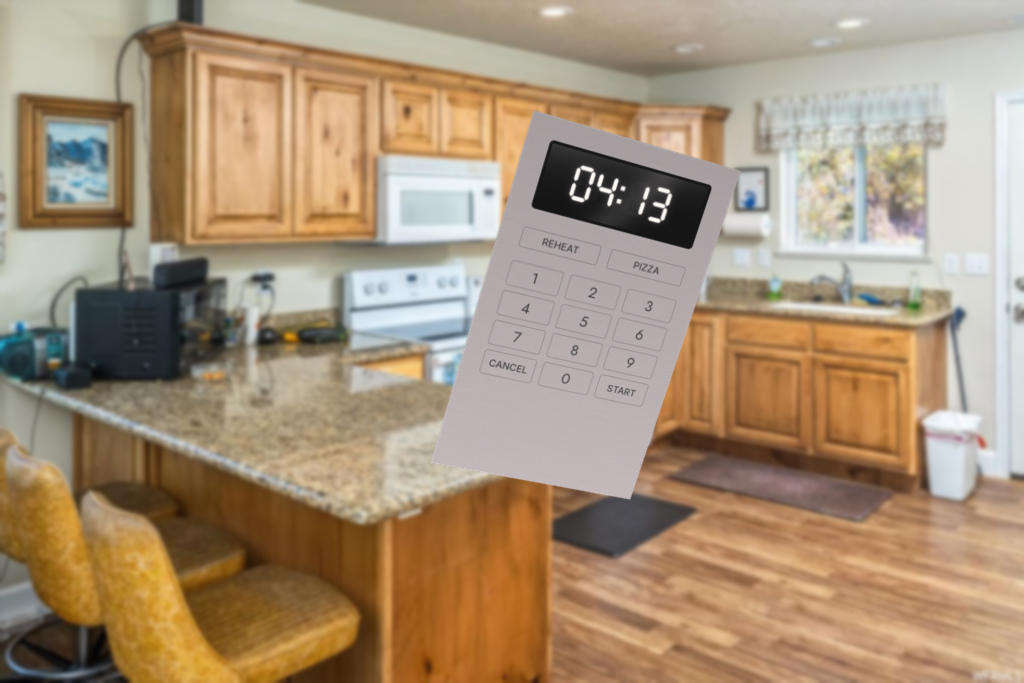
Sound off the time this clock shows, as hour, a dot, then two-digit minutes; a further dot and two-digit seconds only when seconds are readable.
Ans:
4.13
